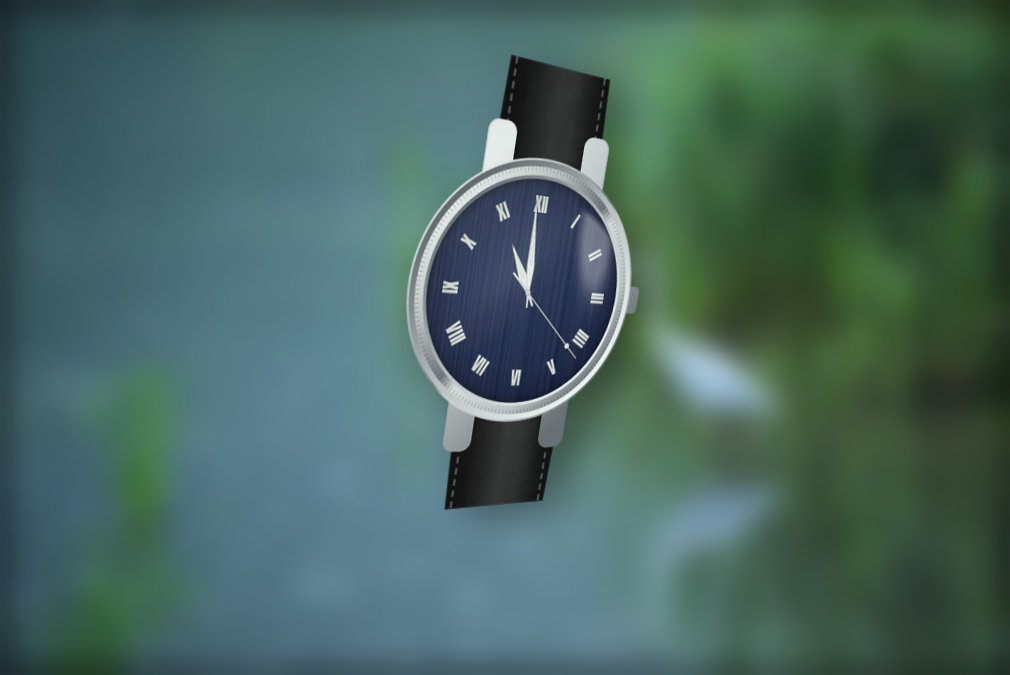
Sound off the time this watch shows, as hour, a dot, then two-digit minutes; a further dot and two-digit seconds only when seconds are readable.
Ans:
10.59.22
